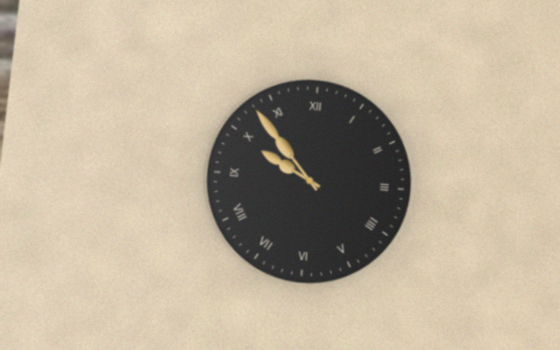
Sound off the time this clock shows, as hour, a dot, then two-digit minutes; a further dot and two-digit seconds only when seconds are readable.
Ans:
9.53
